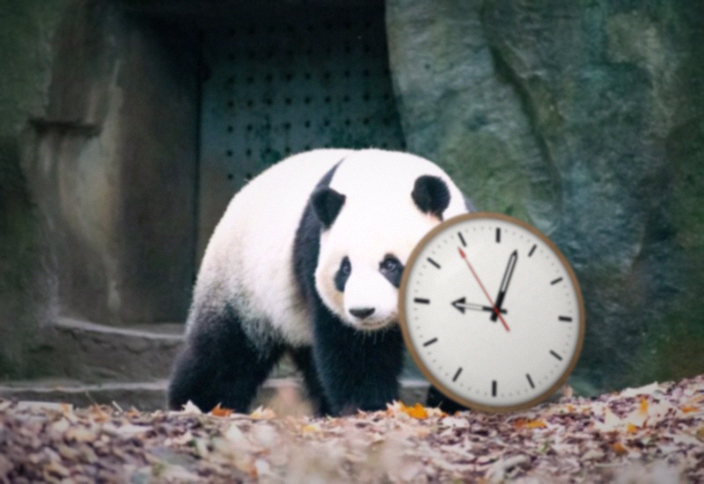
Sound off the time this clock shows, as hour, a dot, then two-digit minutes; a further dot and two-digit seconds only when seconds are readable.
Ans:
9.02.54
